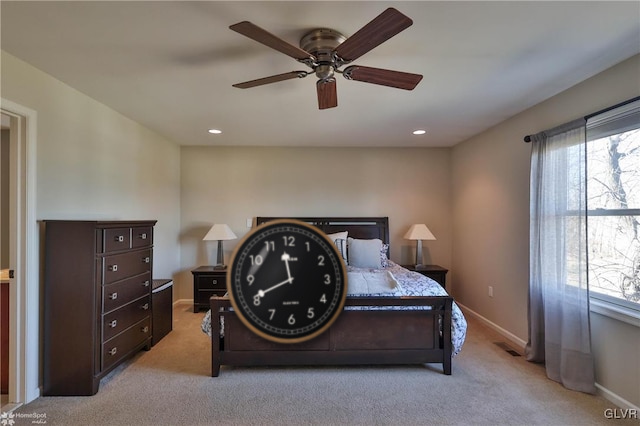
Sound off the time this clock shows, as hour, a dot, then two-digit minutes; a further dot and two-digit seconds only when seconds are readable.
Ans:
11.41
